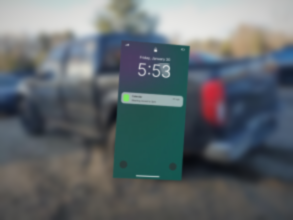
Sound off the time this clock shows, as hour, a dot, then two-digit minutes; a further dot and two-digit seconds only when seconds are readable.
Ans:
5.53
